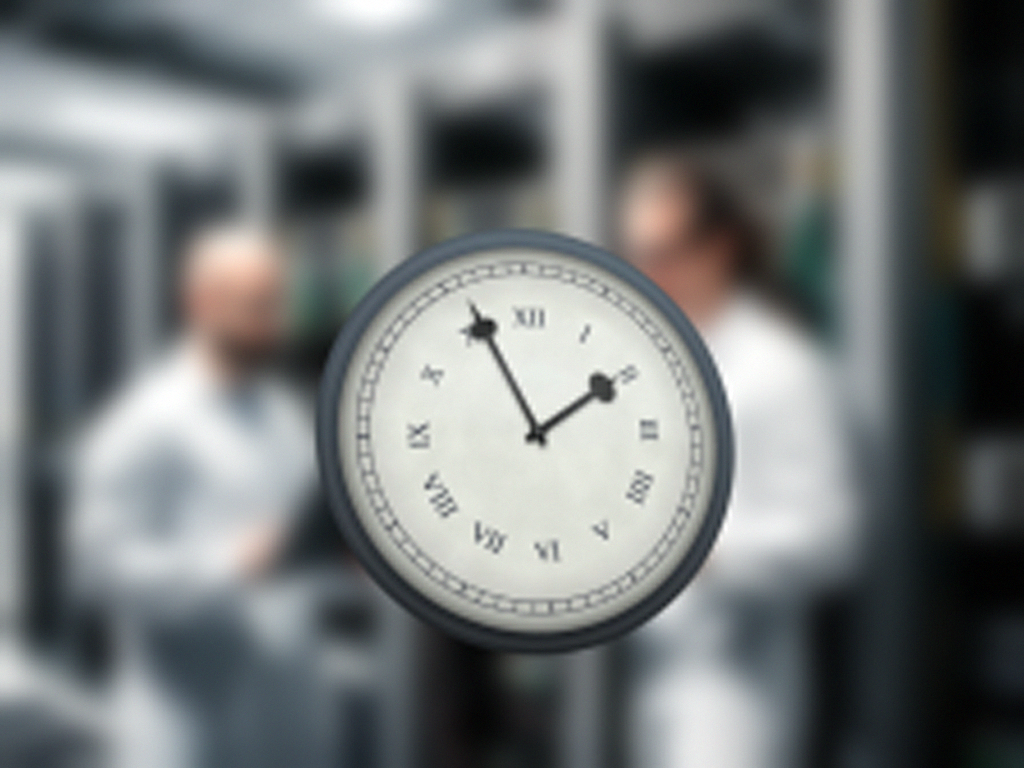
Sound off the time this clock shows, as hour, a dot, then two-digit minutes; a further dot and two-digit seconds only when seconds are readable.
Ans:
1.56
